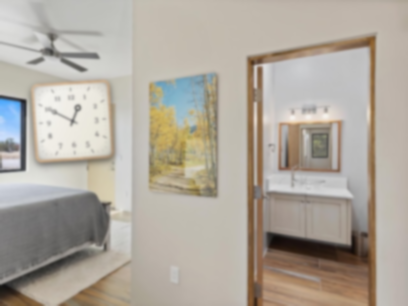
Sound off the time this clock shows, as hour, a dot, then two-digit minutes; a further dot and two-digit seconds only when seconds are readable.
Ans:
12.50
